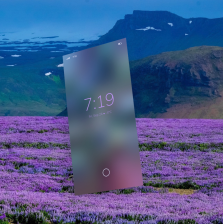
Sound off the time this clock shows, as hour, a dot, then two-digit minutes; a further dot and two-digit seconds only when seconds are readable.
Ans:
7.19
